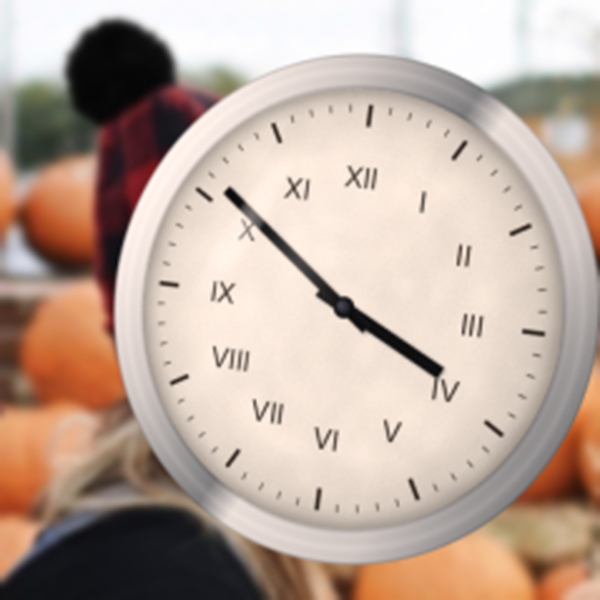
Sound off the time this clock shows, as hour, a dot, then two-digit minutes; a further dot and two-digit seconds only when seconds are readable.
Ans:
3.51
